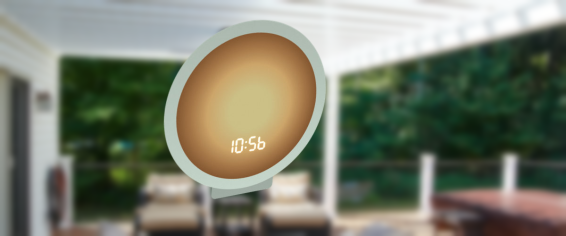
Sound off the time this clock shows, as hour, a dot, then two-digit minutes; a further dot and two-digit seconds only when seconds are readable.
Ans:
10.56
